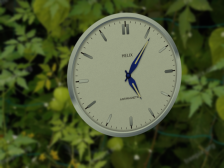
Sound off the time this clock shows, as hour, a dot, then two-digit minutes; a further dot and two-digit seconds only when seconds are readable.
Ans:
5.06
